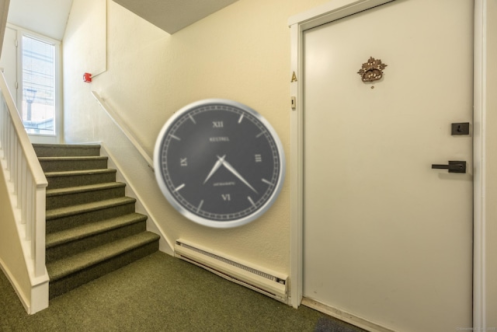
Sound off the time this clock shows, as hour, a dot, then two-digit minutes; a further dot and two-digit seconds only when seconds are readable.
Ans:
7.23
